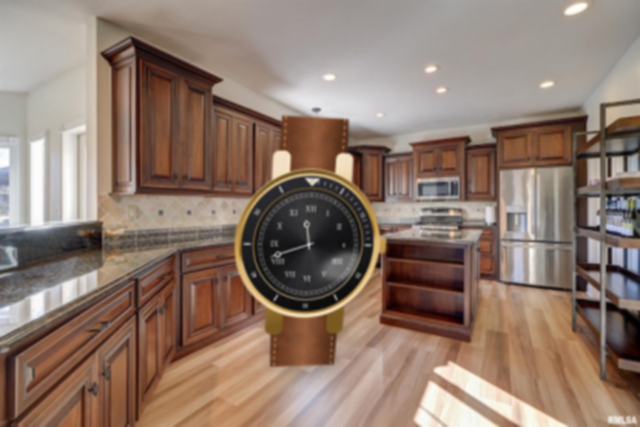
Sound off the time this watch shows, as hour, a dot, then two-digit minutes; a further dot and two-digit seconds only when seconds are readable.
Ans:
11.42
